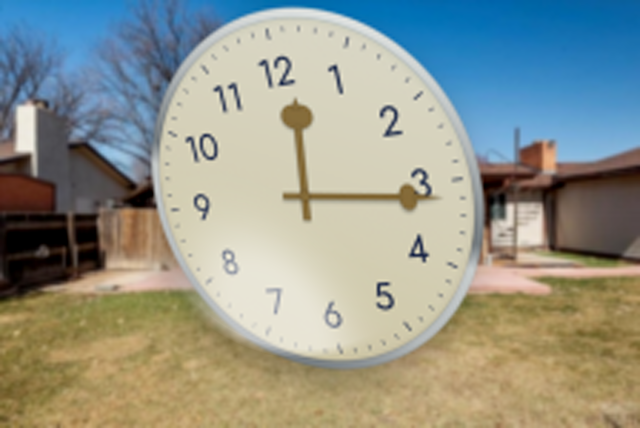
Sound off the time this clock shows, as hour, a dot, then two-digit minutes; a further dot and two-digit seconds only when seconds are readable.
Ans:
12.16
